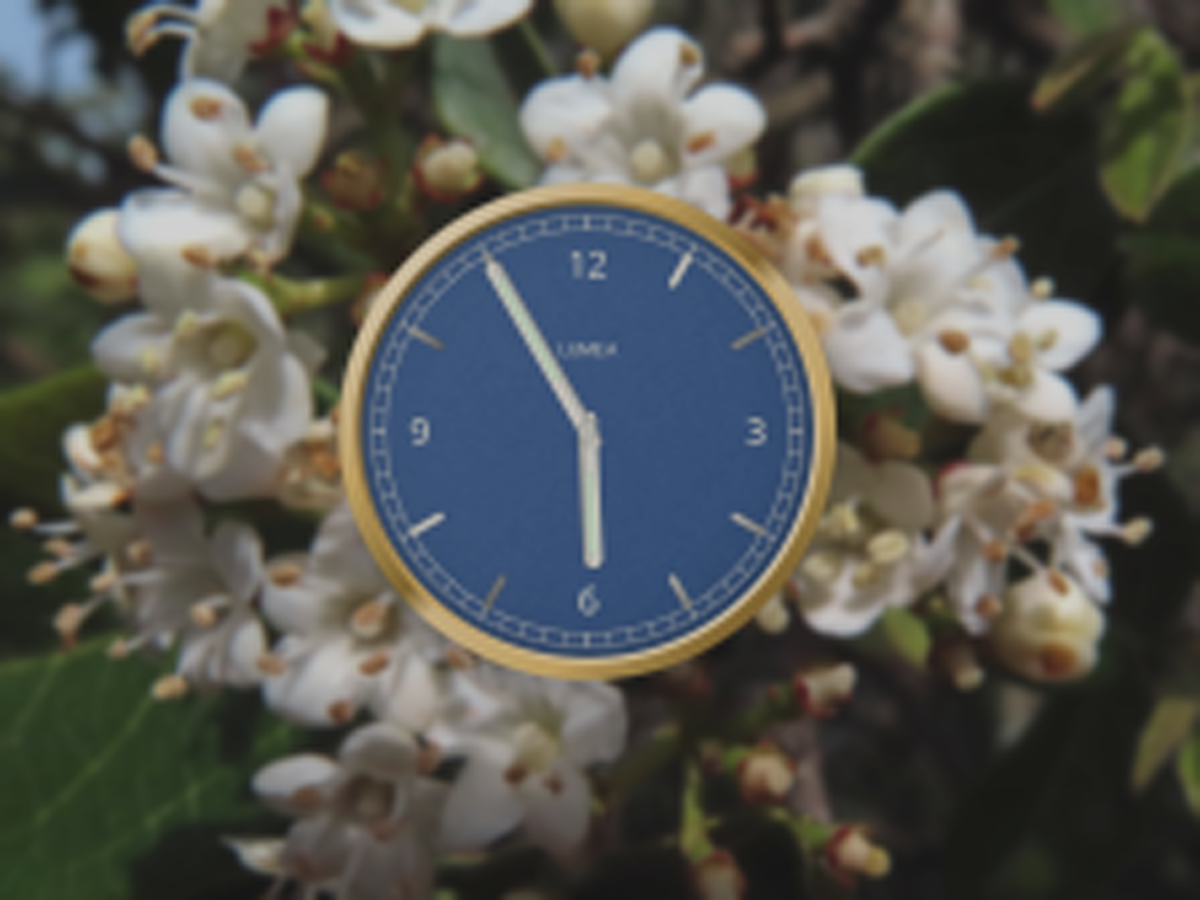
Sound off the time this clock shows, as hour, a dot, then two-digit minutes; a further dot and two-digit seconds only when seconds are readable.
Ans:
5.55
